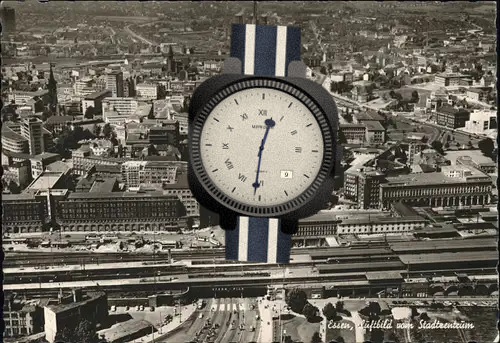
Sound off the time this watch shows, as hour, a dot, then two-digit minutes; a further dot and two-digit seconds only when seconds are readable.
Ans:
12.31
